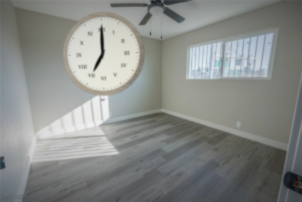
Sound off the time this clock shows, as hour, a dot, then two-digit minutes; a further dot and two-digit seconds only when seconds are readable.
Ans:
7.00
